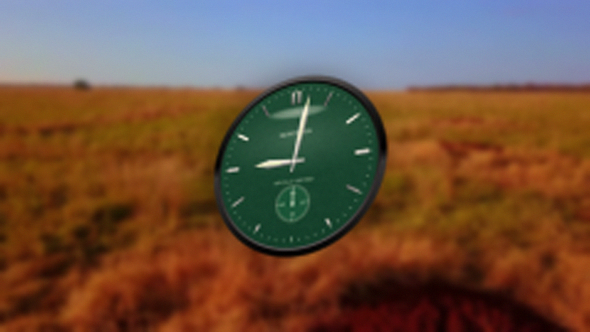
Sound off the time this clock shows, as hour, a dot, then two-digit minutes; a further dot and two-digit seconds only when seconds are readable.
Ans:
9.02
